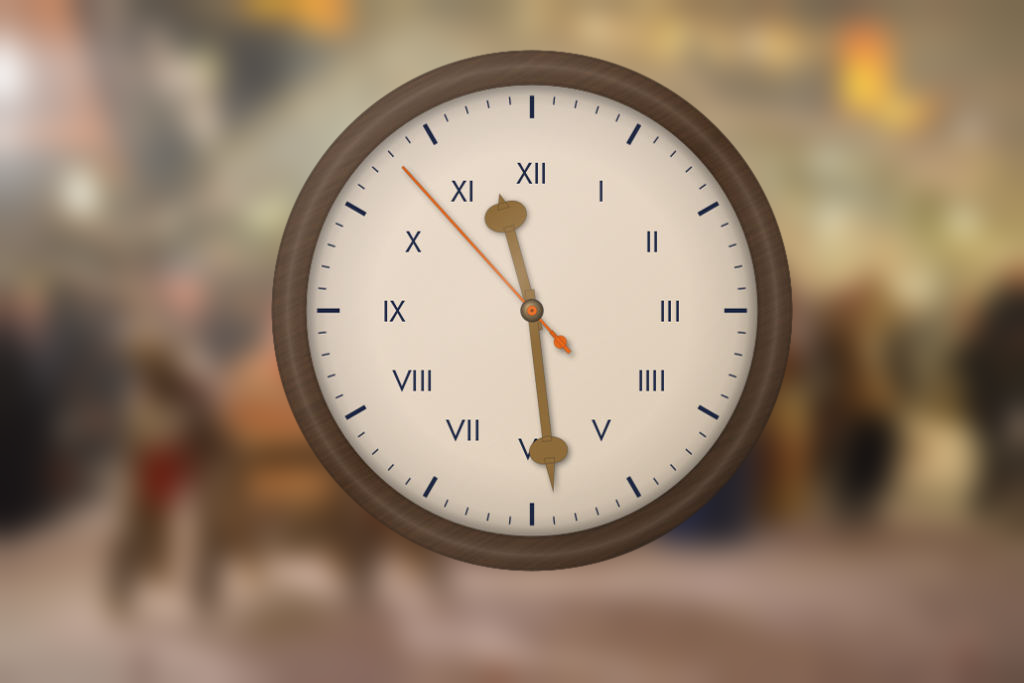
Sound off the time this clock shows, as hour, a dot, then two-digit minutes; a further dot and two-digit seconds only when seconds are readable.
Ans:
11.28.53
